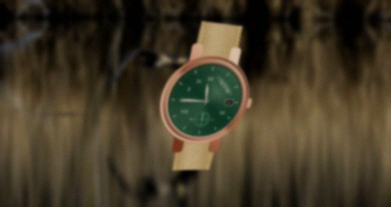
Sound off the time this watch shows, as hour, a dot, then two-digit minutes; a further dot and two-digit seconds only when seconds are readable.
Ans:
11.45
